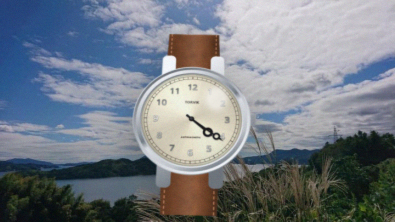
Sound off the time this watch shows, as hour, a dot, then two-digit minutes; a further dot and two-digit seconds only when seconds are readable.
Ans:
4.21
